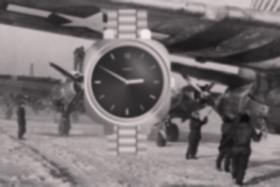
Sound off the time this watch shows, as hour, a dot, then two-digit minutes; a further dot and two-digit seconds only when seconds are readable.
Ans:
2.50
